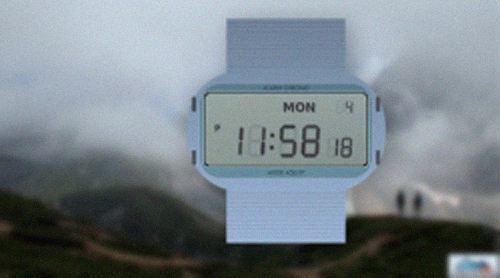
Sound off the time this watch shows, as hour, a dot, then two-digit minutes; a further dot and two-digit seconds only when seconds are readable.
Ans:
11.58.18
